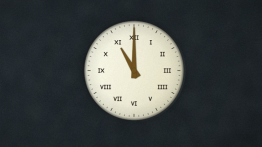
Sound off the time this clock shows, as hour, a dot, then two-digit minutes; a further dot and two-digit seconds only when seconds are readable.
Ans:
11.00
